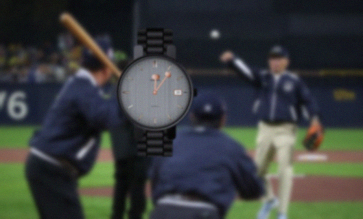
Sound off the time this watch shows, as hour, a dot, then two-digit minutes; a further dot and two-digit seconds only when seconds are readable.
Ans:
12.06
